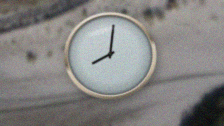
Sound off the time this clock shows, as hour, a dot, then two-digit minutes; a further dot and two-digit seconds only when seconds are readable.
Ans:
8.01
